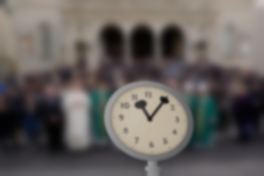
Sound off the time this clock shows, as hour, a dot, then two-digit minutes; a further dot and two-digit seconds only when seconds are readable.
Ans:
11.06
